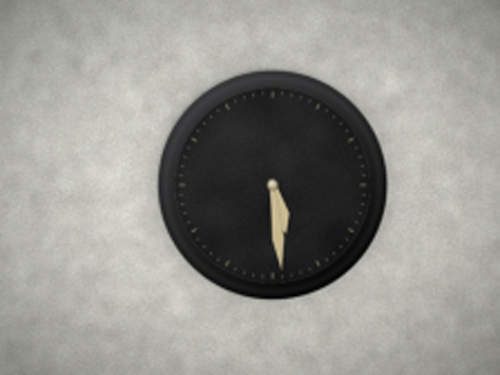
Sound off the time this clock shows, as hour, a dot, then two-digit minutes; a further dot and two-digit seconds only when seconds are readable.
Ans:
5.29
